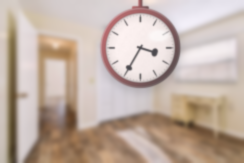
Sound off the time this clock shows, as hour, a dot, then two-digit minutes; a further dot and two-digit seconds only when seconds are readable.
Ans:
3.35
